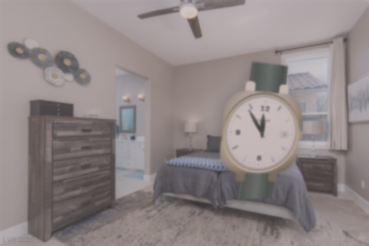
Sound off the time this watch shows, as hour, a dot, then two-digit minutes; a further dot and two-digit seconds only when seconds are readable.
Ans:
11.54
